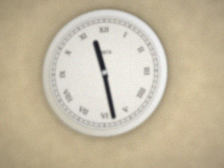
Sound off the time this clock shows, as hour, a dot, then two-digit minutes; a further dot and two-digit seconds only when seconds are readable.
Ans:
11.28
